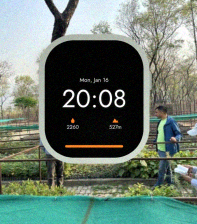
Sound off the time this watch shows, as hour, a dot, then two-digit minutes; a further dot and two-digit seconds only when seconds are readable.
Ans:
20.08
